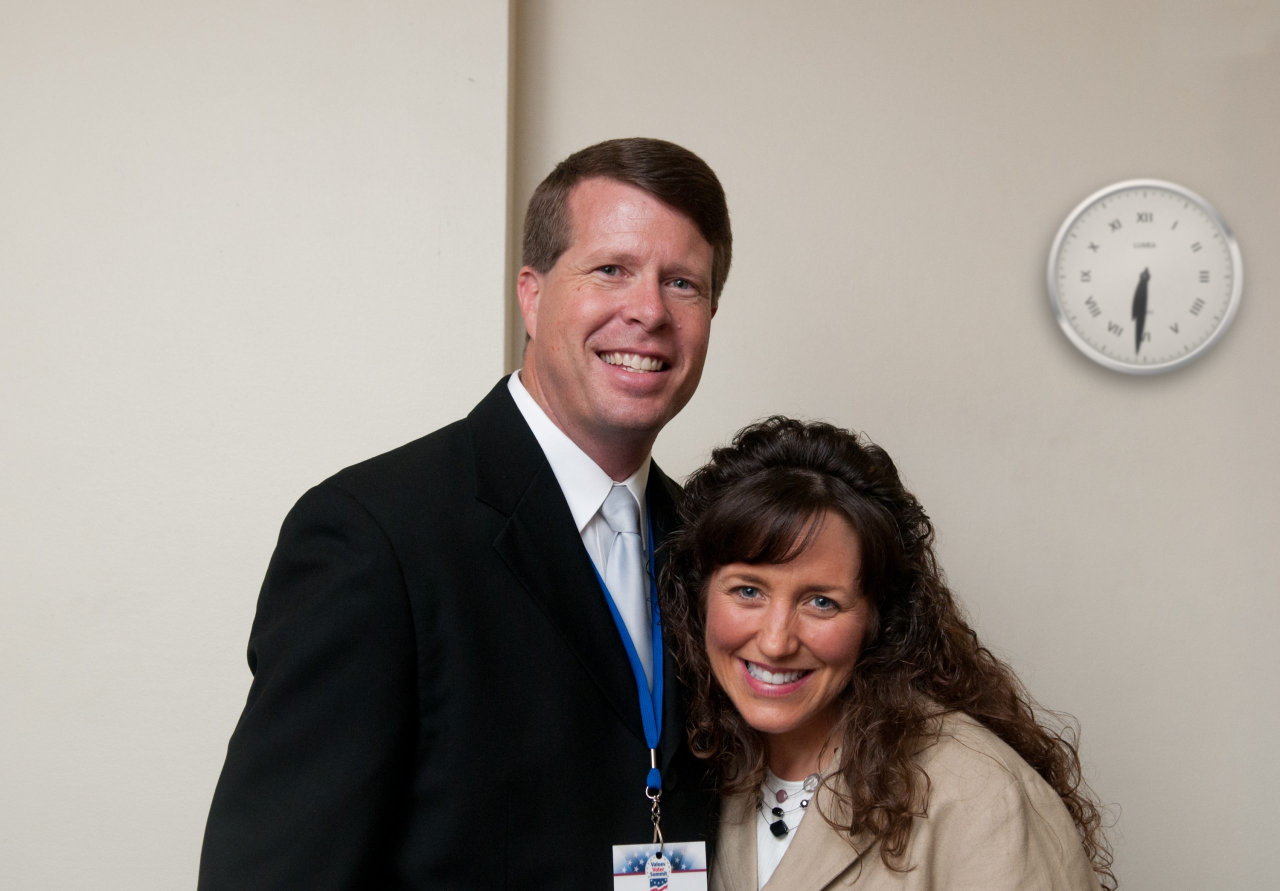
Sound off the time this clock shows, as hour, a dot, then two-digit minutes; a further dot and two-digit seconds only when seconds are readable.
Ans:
6.31
